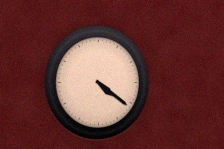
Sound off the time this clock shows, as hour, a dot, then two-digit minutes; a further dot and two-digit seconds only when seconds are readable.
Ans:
4.21
